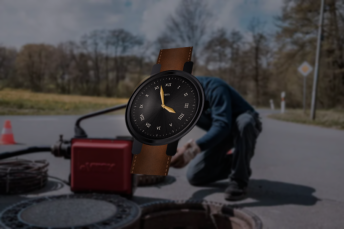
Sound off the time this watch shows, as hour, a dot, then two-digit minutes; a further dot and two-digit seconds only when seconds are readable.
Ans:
3.57
